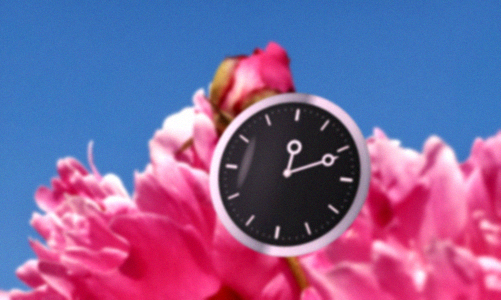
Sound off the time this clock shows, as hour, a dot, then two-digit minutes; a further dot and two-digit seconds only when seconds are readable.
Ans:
12.11
